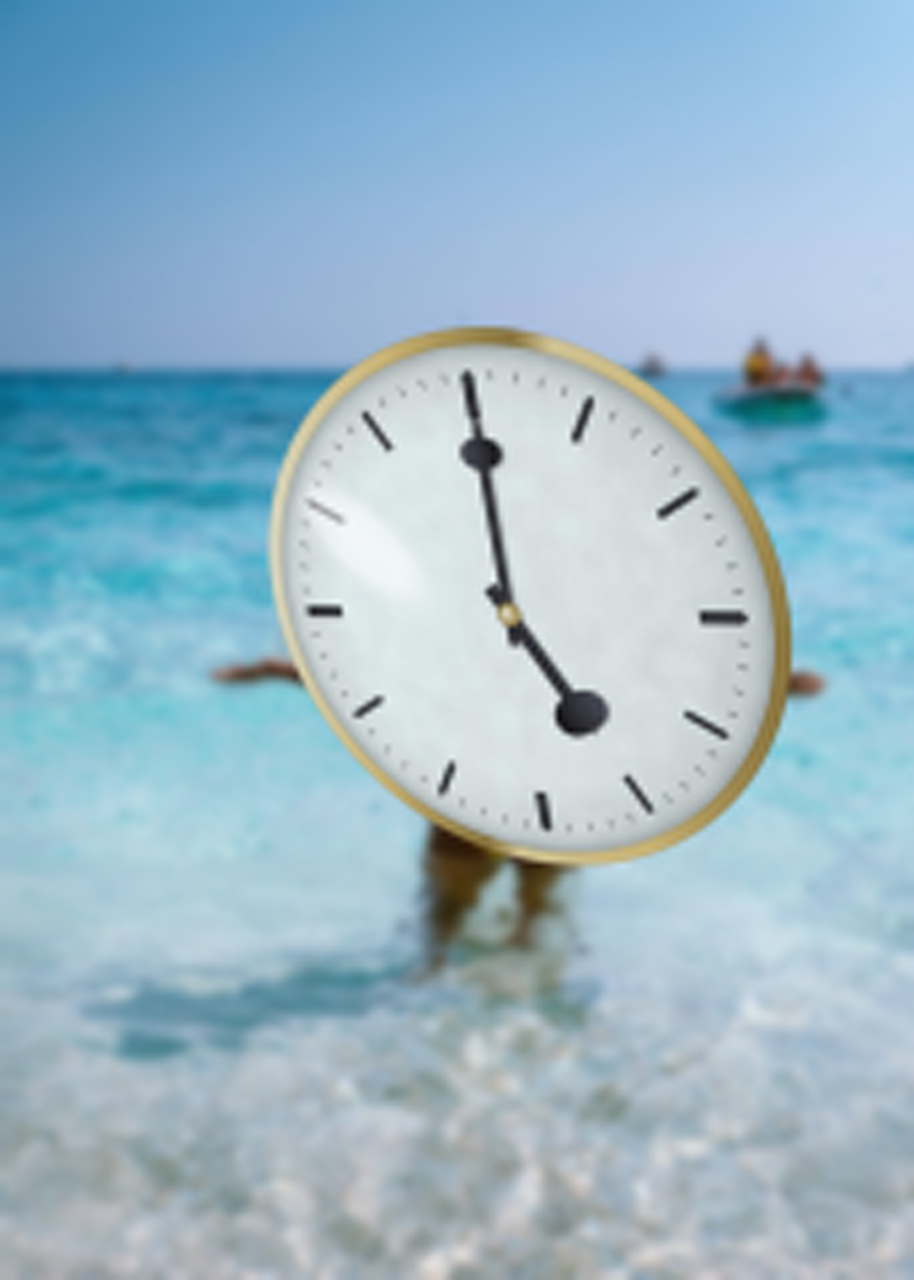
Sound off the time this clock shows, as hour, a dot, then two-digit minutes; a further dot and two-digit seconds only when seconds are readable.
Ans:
5.00
